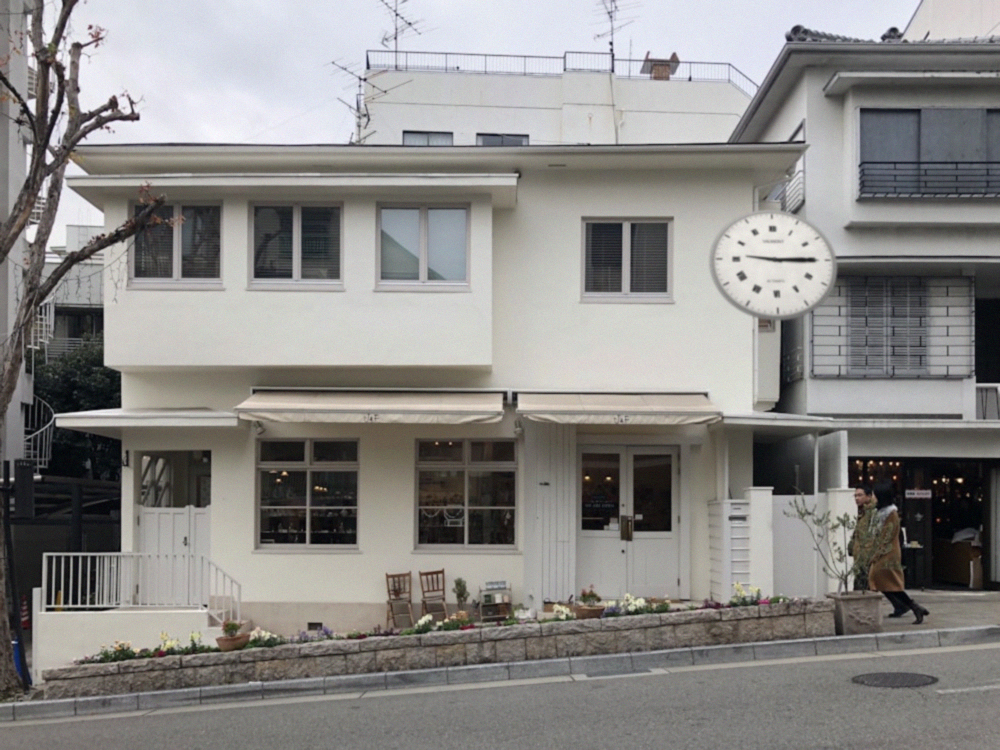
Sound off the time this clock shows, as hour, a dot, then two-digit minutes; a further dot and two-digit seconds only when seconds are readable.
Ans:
9.15
